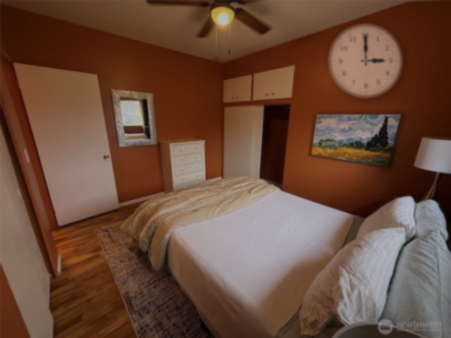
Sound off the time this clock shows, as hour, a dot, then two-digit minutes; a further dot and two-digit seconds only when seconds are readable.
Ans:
3.00
